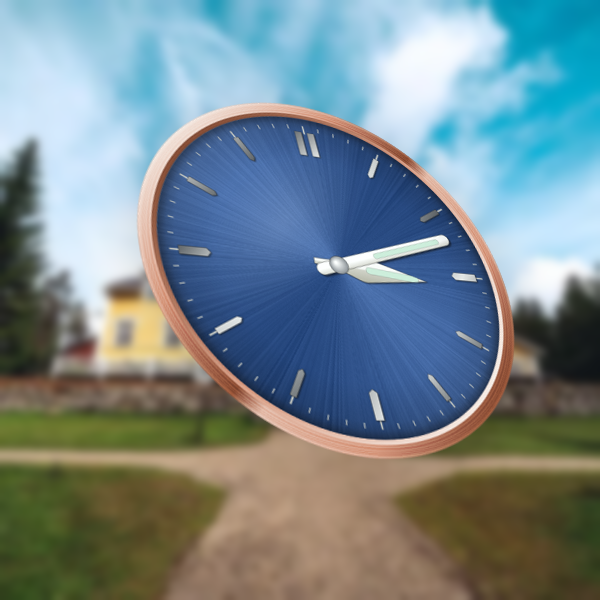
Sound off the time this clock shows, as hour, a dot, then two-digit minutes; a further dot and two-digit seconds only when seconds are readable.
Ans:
3.12
